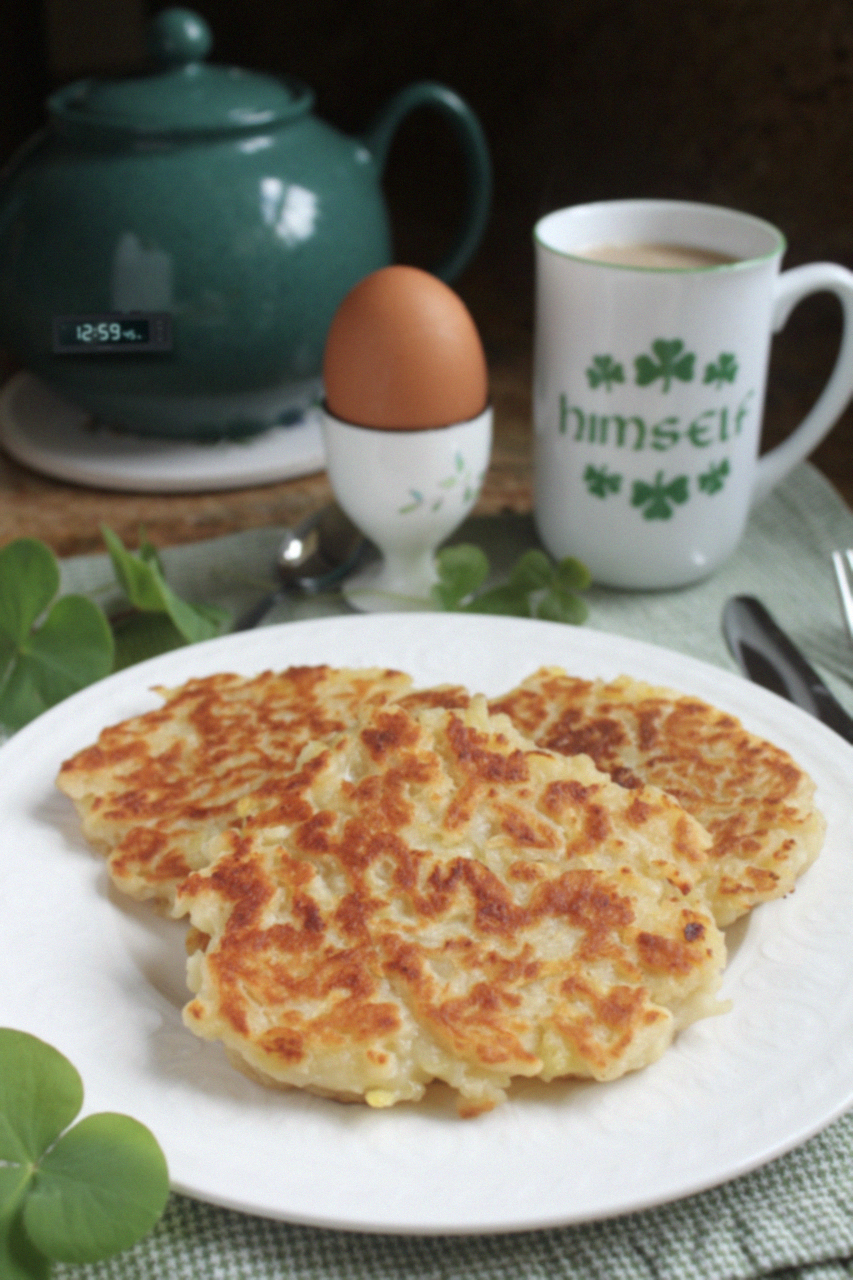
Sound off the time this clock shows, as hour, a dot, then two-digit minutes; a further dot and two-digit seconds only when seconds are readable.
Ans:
12.59
